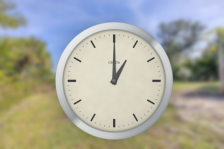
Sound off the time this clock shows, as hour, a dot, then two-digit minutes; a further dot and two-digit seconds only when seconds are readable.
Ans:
1.00
